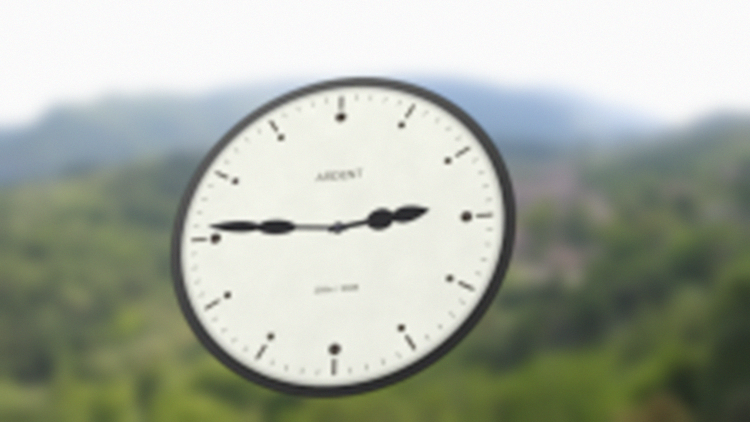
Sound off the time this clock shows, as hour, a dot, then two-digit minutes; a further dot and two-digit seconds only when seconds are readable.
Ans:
2.46
